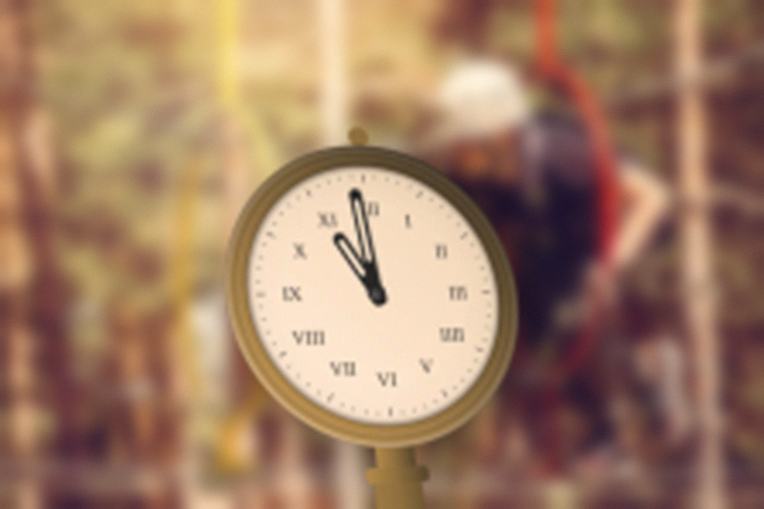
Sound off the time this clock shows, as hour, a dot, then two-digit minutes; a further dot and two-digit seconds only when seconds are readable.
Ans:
10.59
